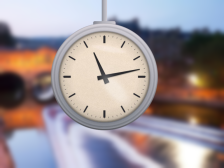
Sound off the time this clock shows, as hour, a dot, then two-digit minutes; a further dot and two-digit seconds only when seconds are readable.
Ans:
11.13
